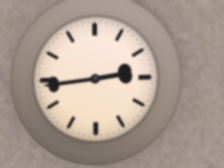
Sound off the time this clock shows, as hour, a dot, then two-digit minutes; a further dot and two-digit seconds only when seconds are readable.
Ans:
2.44
